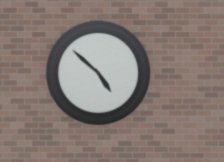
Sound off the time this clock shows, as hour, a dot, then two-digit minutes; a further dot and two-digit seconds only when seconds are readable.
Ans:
4.52
